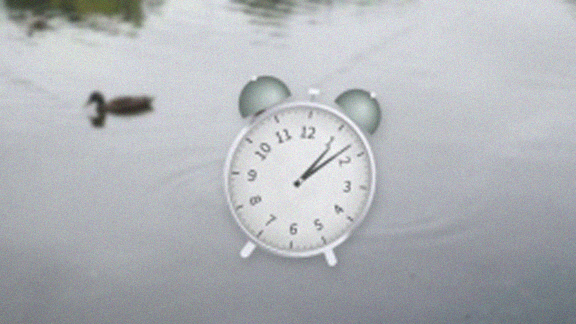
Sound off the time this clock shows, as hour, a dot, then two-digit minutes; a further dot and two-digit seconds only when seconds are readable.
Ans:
1.08
